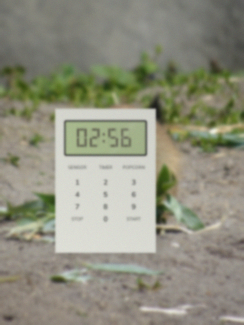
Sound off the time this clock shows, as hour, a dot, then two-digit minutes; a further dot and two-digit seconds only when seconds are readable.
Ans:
2.56
